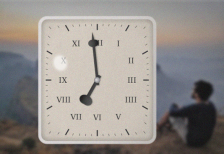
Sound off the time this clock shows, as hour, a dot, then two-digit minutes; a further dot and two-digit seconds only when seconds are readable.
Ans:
6.59
